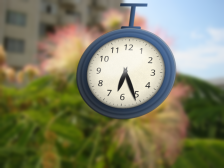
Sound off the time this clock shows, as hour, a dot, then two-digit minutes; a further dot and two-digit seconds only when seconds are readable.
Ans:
6.26
